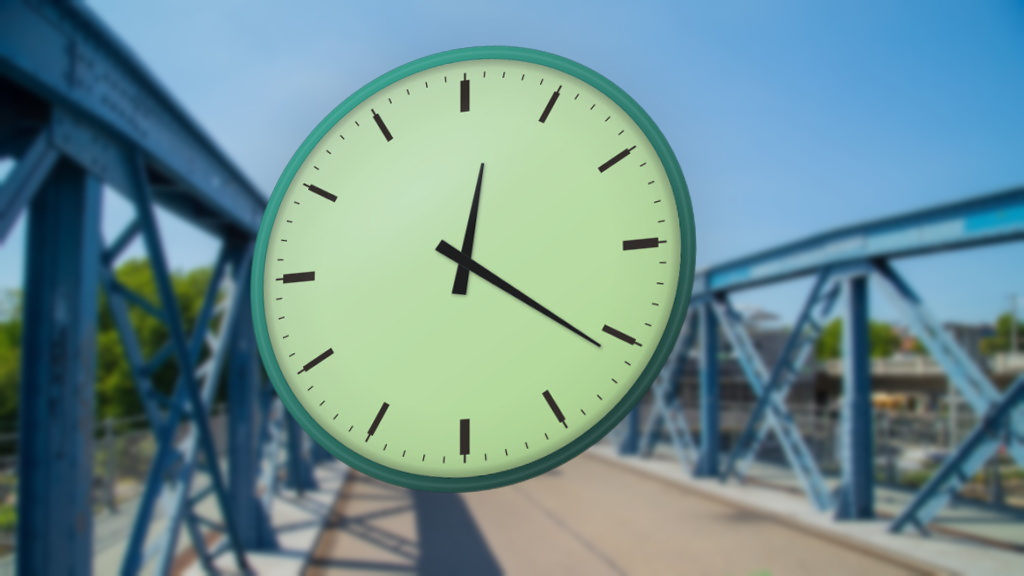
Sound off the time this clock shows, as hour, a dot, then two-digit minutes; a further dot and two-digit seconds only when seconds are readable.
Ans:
12.21
